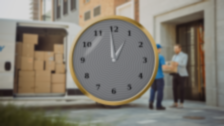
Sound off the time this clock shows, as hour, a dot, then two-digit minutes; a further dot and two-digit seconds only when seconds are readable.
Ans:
12.59
